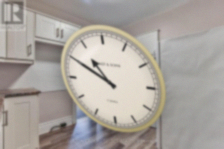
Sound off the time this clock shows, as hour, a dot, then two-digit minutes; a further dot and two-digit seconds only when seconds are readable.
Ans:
10.50
